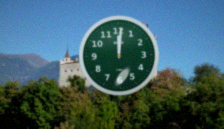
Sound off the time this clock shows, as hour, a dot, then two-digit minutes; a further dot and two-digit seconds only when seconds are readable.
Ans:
12.01
